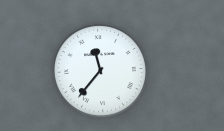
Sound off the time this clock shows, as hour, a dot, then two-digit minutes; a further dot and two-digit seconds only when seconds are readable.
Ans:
11.37
